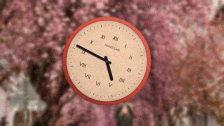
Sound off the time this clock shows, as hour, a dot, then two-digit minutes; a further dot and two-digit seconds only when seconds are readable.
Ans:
4.46
